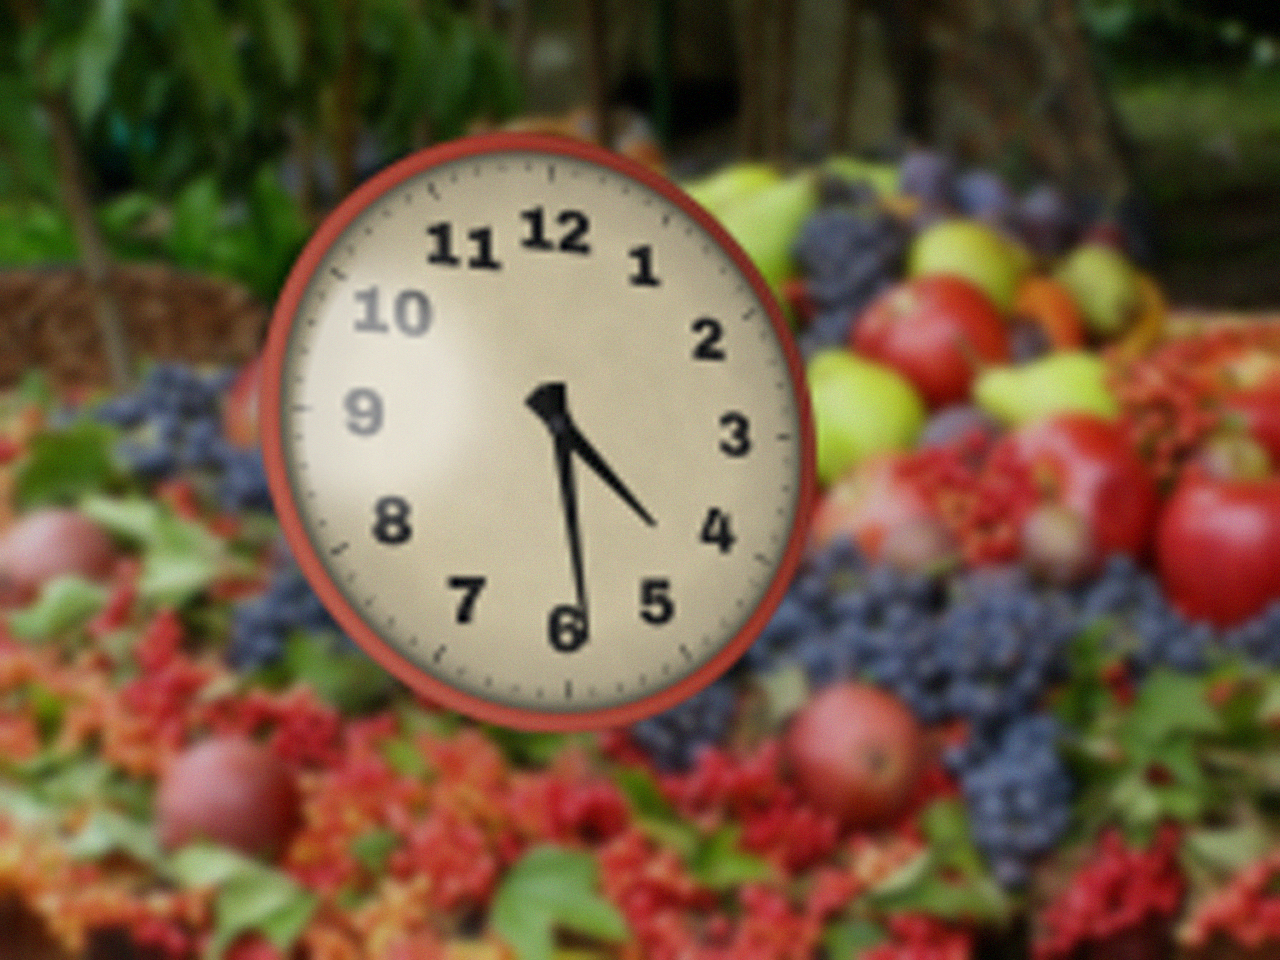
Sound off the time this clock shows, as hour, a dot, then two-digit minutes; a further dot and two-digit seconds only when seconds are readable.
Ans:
4.29
